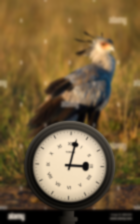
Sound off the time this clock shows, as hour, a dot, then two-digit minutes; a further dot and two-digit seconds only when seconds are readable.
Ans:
3.02
